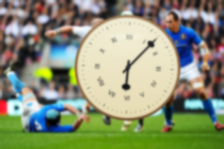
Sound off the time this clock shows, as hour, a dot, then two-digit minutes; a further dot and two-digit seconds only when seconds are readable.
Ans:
6.07
